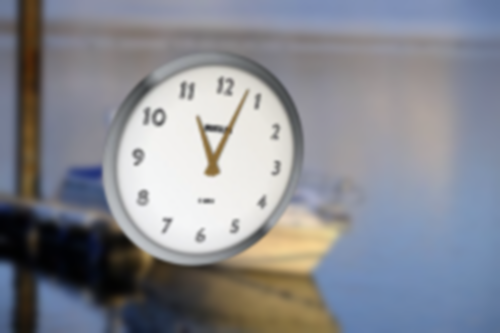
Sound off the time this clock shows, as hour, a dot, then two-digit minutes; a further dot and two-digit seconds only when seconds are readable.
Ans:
11.03
